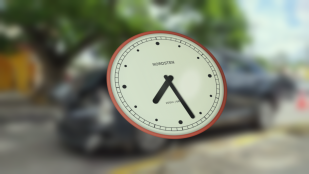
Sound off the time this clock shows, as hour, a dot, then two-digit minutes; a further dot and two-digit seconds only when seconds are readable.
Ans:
7.27
